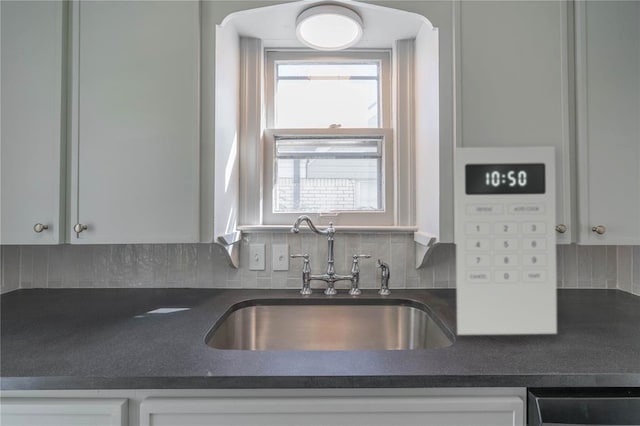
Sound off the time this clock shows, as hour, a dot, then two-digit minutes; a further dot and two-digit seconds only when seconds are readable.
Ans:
10.50
